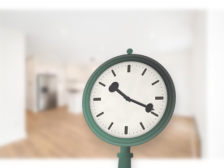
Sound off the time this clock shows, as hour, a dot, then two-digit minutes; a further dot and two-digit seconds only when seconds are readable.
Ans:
10.19
